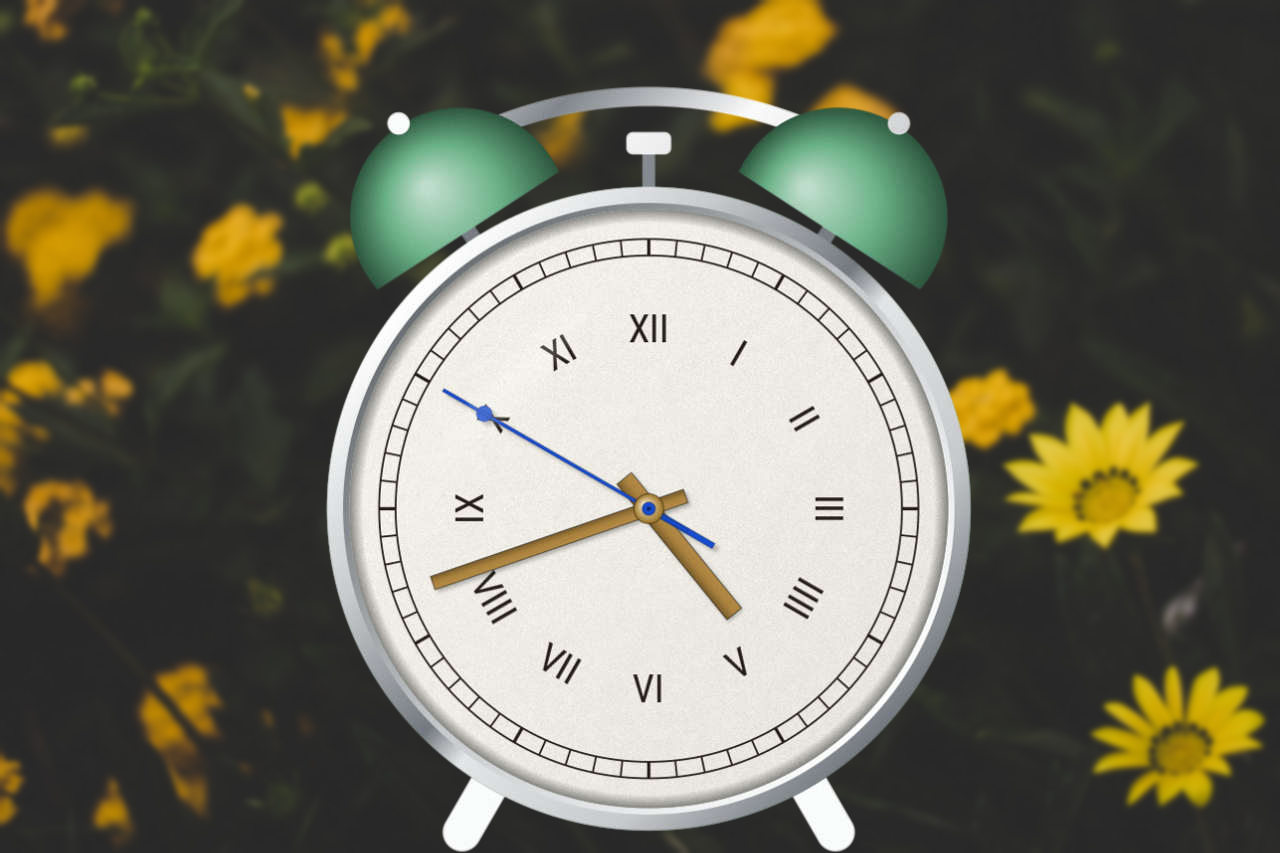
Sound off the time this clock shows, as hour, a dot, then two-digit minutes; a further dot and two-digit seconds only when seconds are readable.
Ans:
4.41.50
